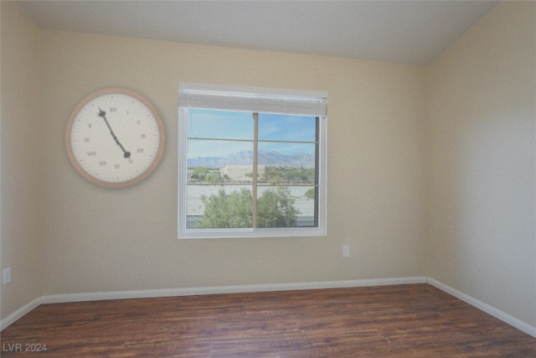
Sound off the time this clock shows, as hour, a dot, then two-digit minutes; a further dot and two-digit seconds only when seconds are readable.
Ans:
4.56
